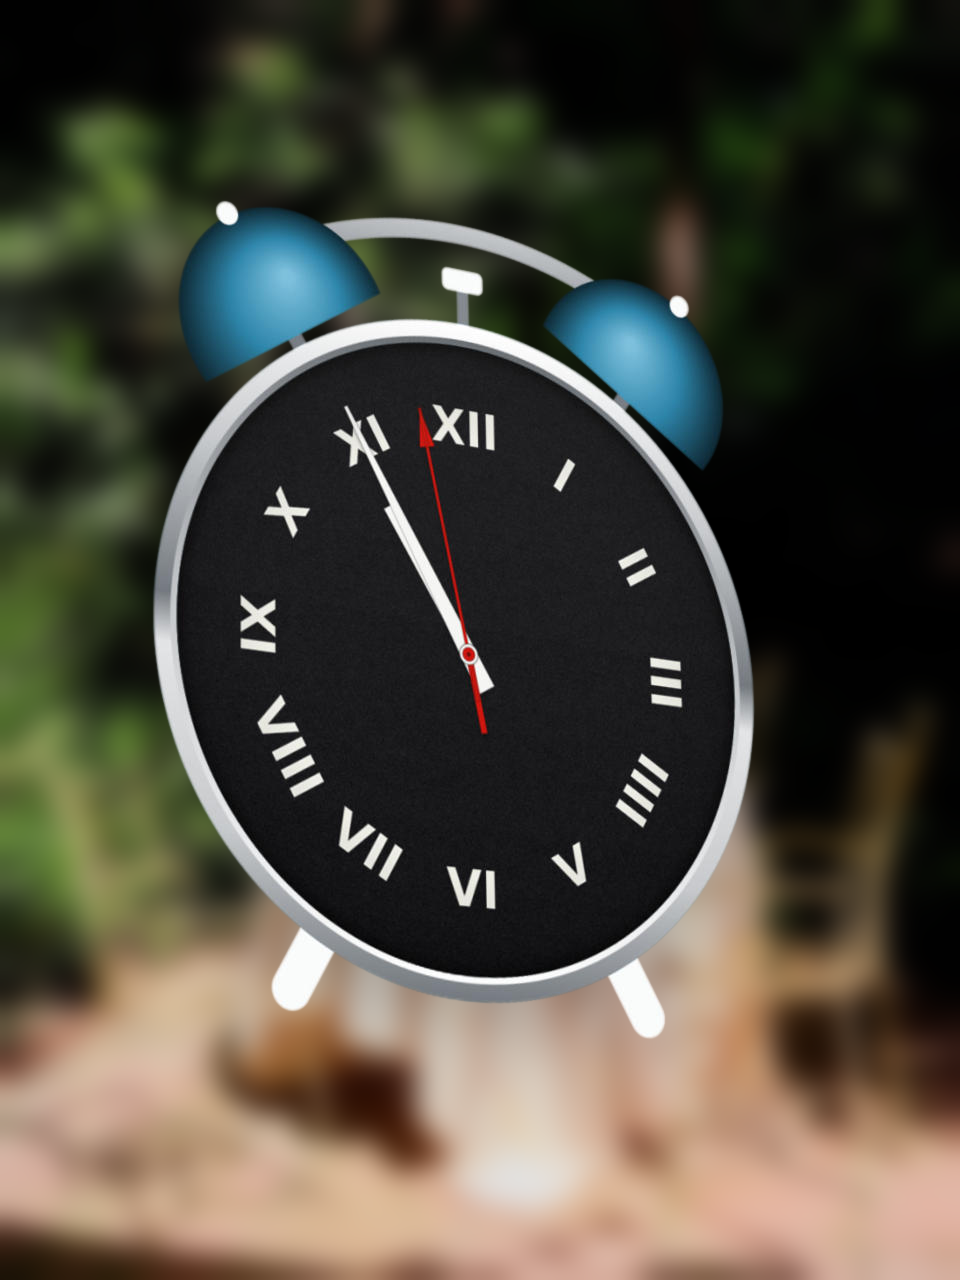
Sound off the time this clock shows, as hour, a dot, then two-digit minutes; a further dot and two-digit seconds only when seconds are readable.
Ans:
10.54.58
